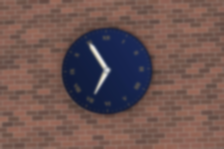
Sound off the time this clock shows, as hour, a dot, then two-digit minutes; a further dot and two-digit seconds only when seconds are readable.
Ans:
6.55
